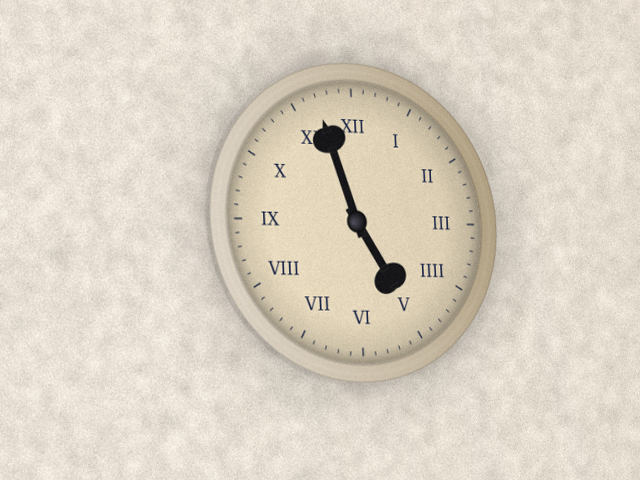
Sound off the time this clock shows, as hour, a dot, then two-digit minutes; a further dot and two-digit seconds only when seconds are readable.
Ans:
4.57
